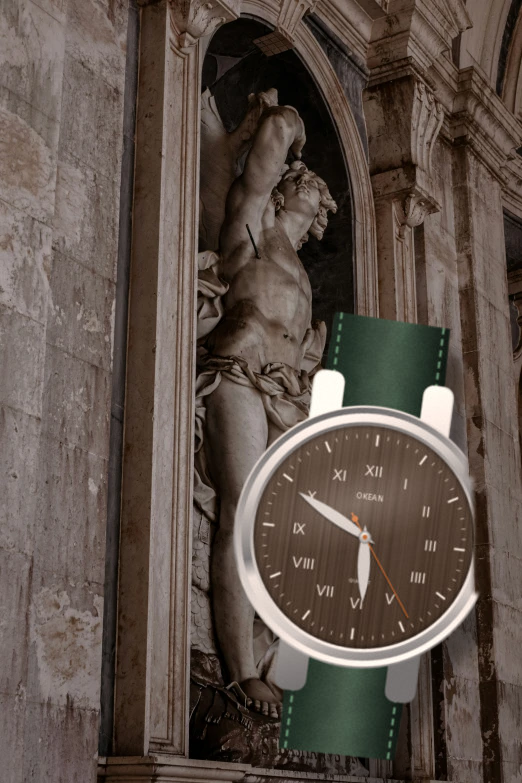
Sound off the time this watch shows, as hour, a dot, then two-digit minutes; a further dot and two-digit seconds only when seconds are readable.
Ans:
5.49.24
